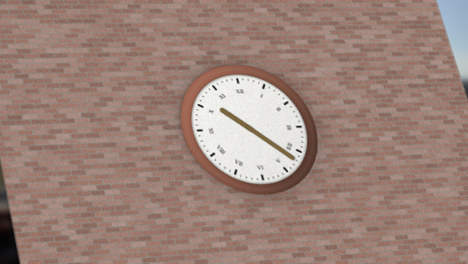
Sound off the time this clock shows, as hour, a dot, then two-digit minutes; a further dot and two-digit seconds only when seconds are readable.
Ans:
10.22
